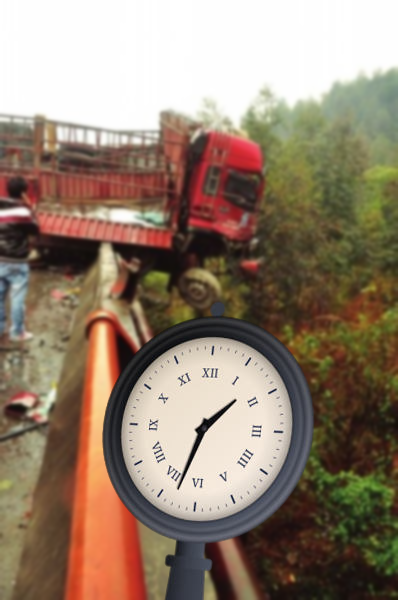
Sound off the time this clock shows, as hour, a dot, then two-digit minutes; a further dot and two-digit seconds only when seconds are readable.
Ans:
1.33
